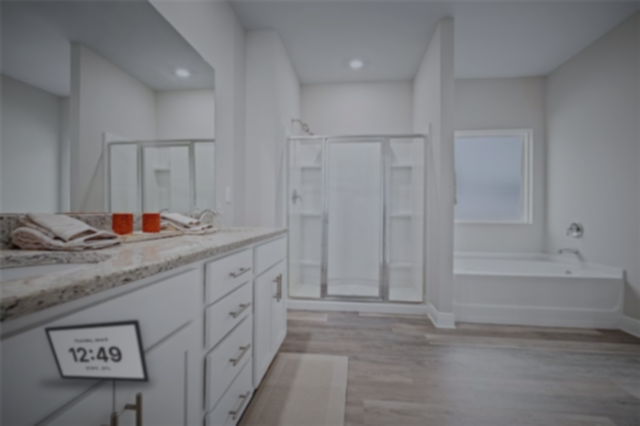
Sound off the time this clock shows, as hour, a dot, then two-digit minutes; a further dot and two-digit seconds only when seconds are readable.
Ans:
12.49
